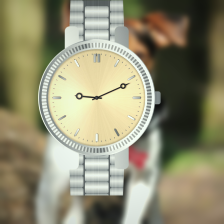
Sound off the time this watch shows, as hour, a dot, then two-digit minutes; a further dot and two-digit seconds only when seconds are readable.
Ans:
9.11
